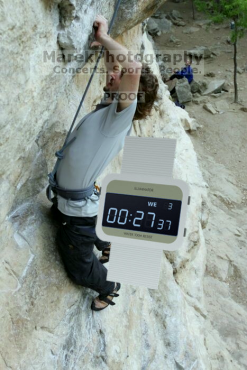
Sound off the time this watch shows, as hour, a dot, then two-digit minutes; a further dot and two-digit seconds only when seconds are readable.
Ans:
0.27.37
